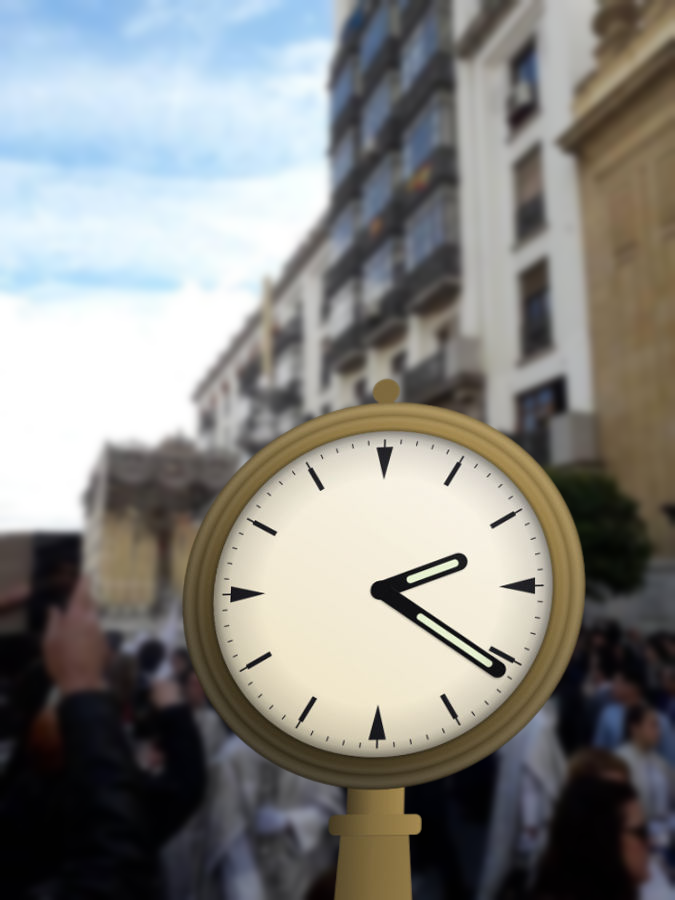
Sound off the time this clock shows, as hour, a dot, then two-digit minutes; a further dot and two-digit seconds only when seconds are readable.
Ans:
2.21
